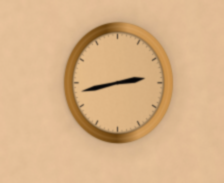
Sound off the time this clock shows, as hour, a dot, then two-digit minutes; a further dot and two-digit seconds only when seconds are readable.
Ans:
2.43
